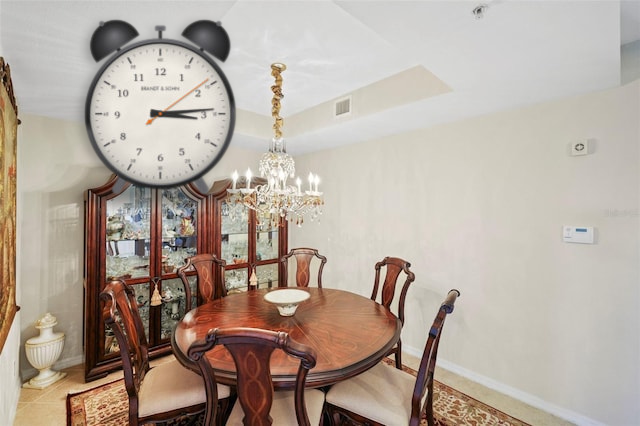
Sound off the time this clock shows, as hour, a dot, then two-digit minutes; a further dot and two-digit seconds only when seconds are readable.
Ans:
3.14.09
